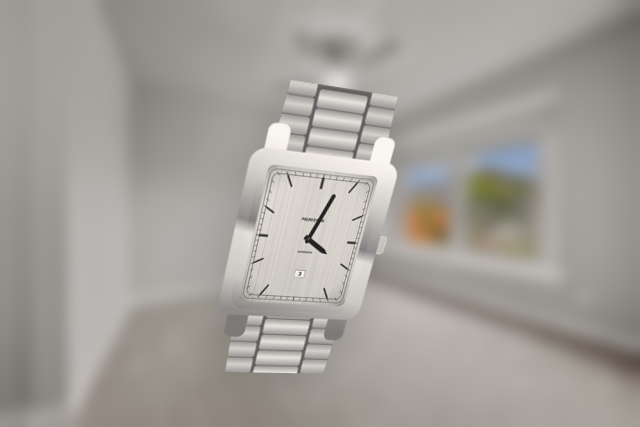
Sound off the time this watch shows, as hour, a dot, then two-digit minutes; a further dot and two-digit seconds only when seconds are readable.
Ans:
4.03
